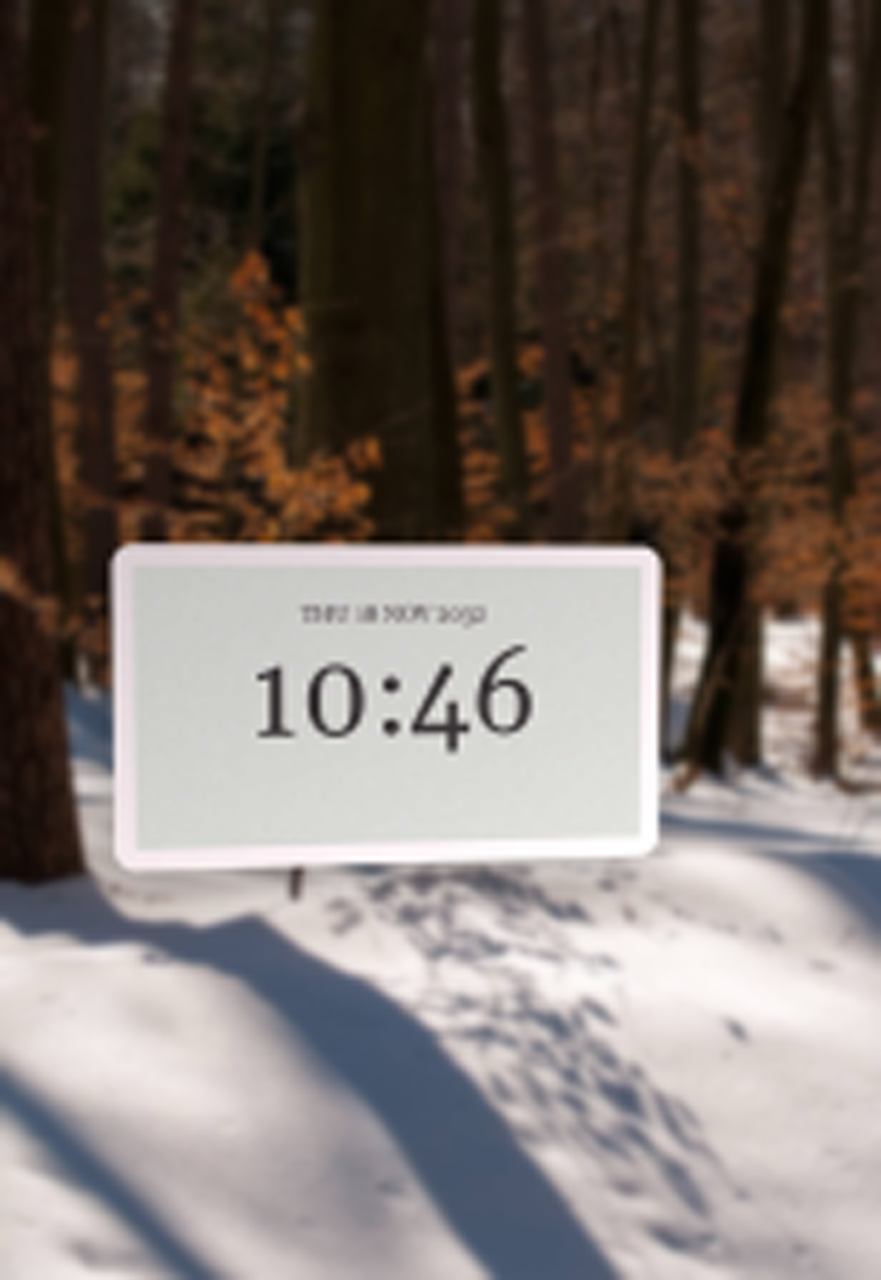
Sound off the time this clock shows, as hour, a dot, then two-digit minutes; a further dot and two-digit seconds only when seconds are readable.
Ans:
10.46
